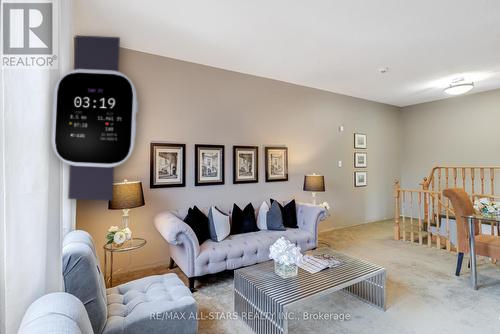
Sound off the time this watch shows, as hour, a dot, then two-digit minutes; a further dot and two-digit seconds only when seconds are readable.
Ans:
3.19
